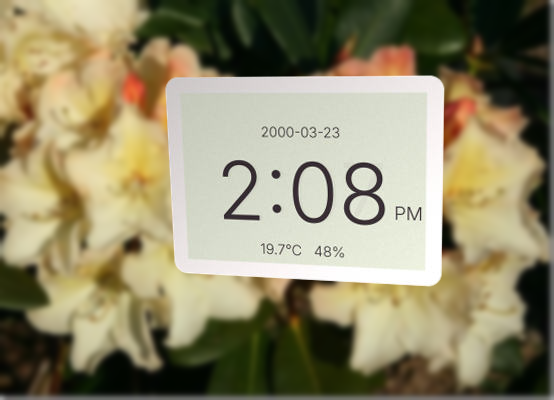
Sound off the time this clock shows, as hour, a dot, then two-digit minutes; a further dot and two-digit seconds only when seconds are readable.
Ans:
2.08
